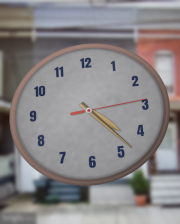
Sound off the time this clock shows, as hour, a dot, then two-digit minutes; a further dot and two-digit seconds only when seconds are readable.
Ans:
4.23.14
